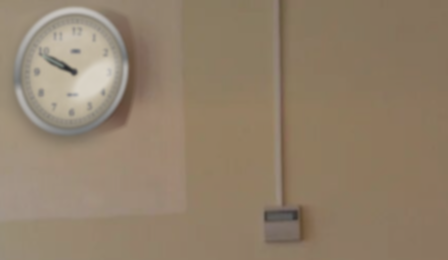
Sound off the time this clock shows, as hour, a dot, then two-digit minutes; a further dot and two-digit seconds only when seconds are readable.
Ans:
9.49
